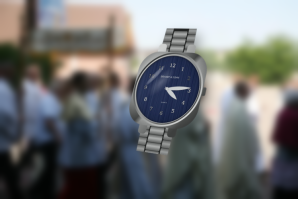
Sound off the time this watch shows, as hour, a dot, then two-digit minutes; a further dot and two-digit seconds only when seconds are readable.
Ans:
4.14
